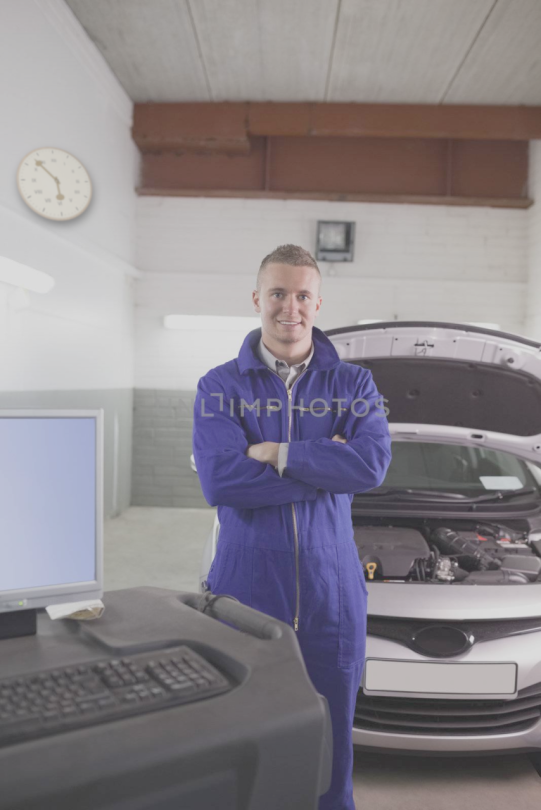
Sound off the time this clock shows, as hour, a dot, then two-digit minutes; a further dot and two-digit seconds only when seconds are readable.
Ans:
5.53
